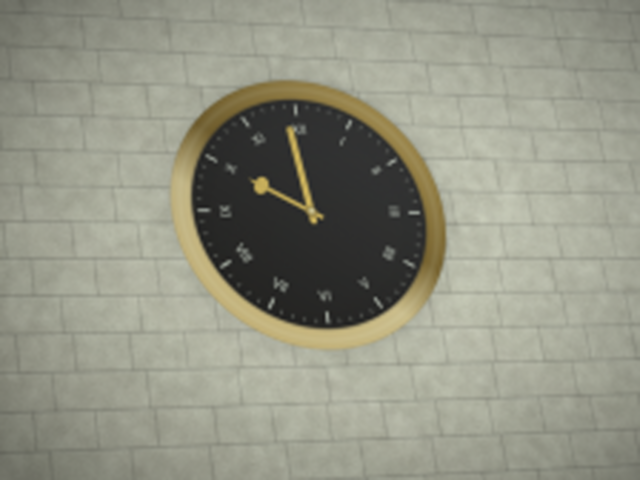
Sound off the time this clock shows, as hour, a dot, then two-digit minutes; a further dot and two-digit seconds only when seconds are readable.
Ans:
9.59
